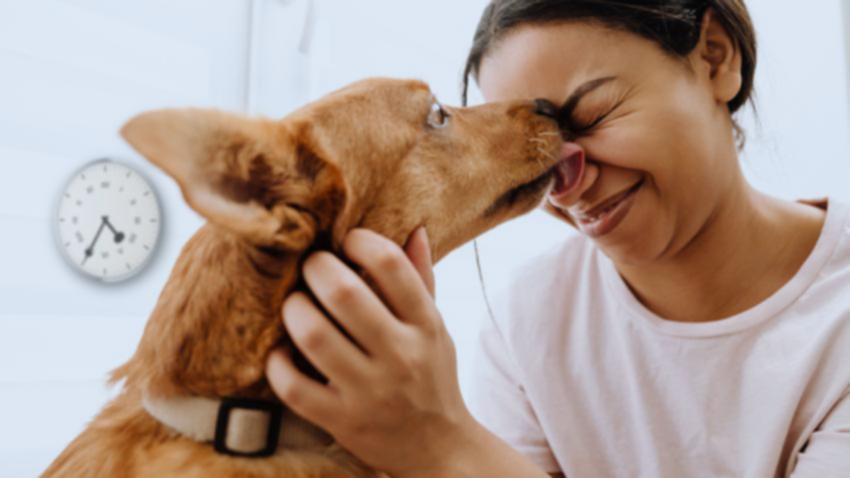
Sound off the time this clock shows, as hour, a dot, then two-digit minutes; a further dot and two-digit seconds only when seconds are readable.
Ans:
4.35
